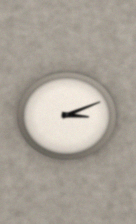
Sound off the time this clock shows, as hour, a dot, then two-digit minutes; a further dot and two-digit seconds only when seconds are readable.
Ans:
3.11
